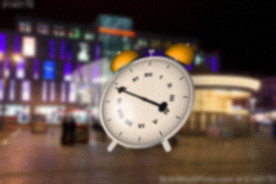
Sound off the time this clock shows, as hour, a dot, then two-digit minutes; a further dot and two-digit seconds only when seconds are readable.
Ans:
3.49
